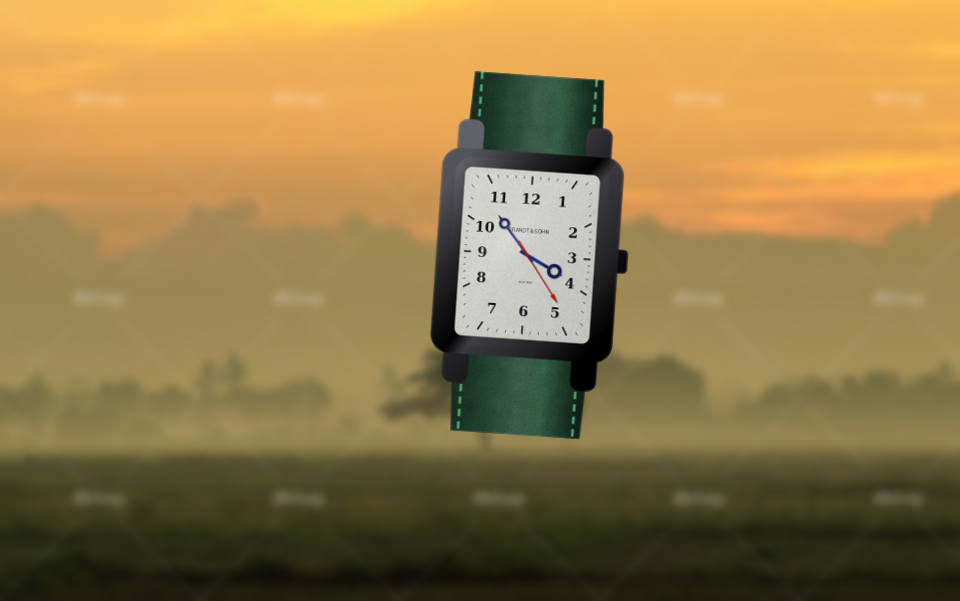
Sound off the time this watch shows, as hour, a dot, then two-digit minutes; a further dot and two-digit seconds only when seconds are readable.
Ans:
3.53.24
